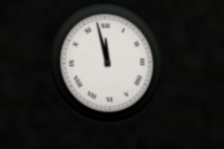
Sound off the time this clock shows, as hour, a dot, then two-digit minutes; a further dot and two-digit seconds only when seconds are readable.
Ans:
11.58
